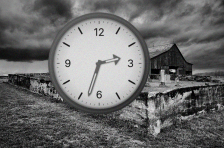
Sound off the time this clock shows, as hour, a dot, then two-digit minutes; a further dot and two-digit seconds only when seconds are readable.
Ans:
2.33
